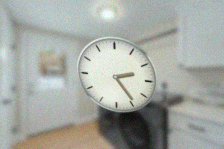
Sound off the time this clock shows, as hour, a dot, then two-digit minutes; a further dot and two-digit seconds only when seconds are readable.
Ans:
2.24
